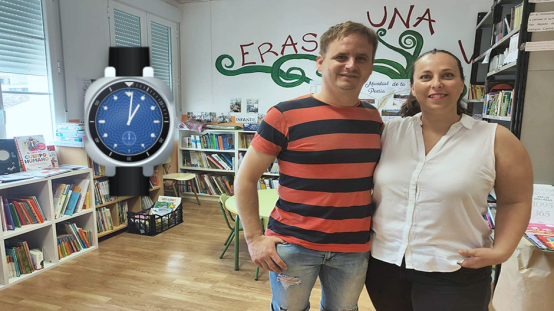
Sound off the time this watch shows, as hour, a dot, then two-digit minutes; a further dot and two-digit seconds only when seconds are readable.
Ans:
1.01
